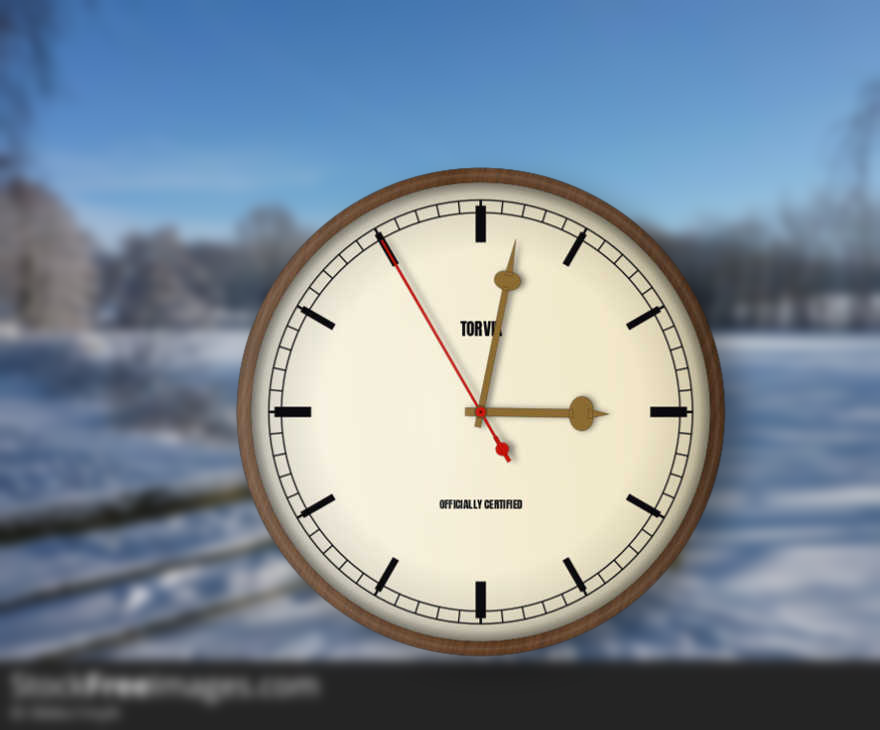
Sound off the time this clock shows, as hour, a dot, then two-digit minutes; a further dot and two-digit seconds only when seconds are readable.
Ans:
3.01.55
